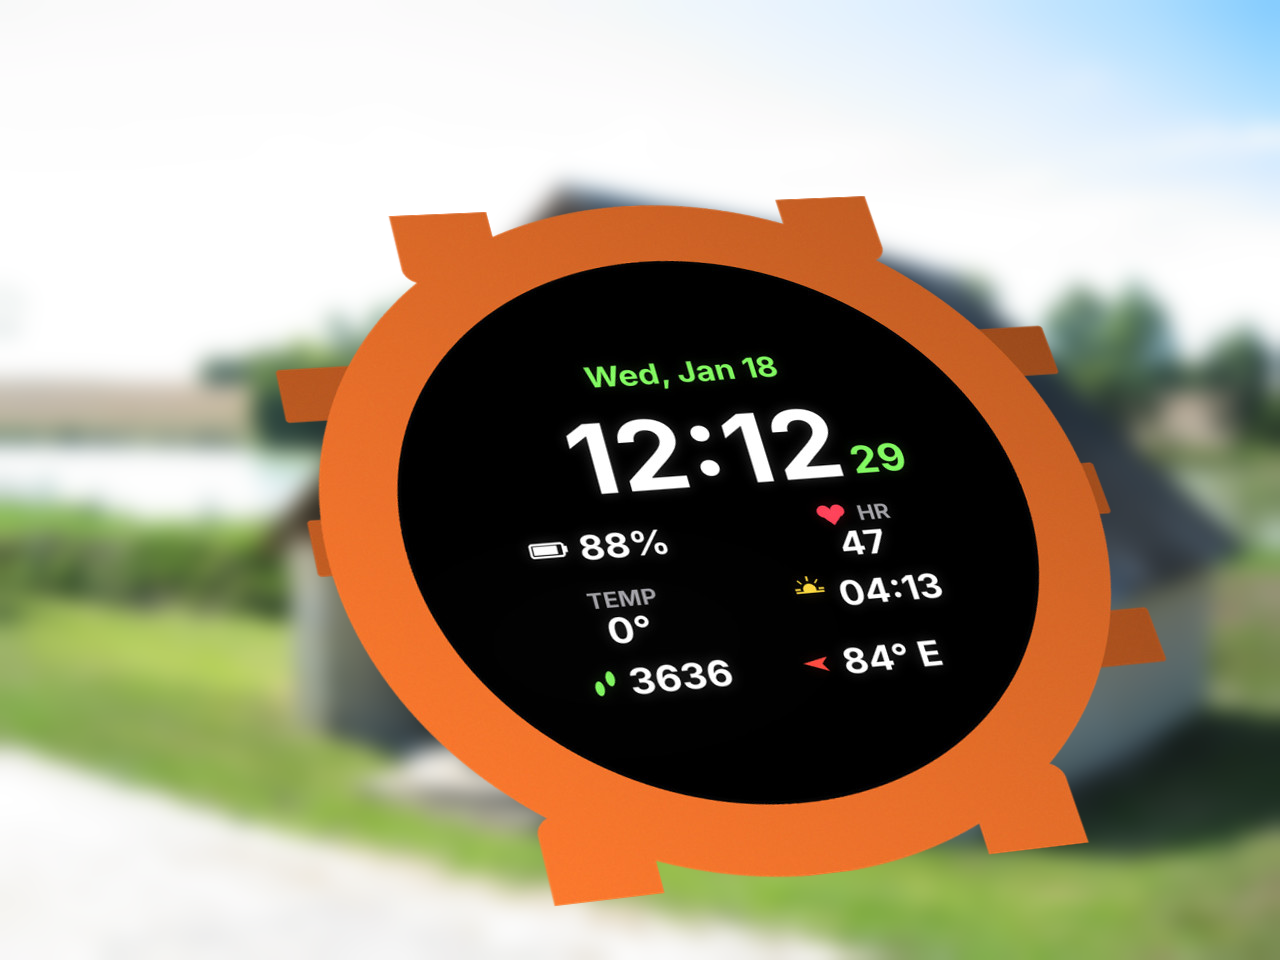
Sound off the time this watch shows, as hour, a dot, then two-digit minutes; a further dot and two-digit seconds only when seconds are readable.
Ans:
12.12.29
